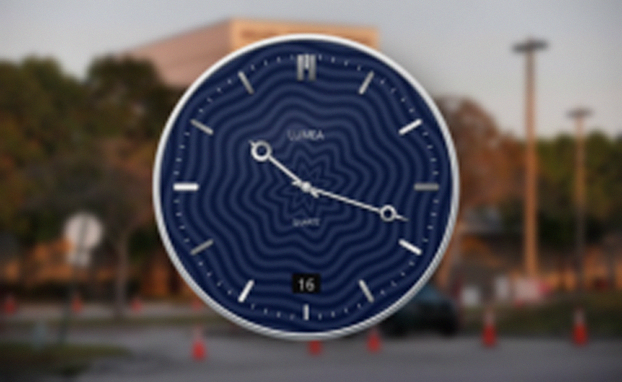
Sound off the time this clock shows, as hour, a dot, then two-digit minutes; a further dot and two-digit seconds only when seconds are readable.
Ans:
10.18
